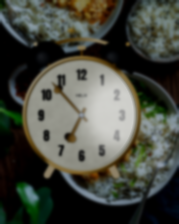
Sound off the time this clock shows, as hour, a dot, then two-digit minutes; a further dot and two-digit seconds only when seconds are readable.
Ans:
6.53
